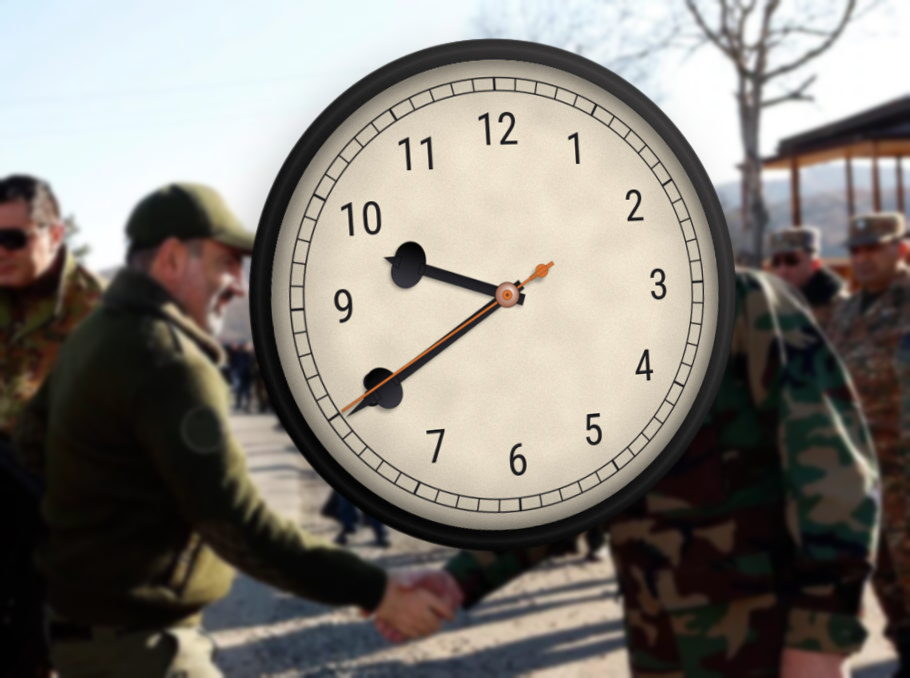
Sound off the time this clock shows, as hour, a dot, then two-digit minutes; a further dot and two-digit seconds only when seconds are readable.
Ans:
9.39.40
